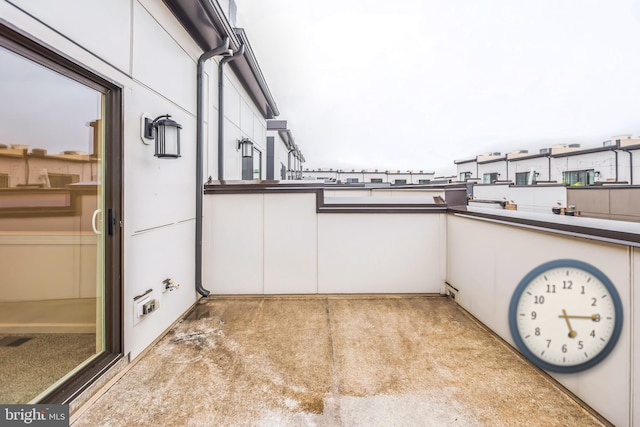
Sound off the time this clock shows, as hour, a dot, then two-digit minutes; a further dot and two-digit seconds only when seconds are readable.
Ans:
5.15
